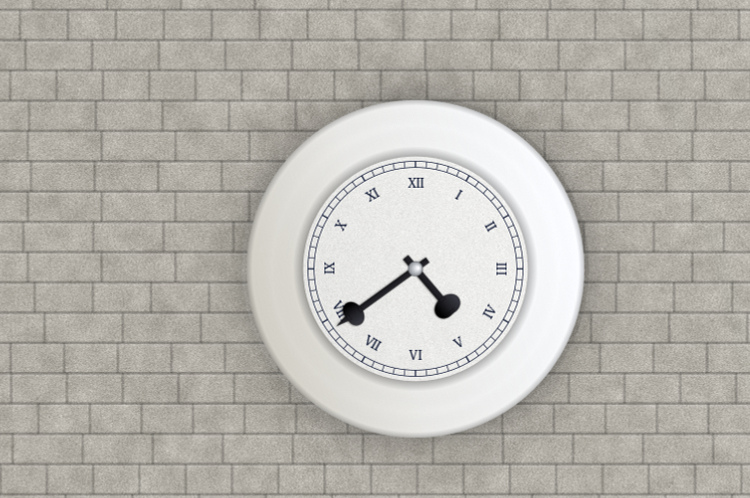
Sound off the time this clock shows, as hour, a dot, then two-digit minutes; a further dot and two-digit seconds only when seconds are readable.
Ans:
4.39
